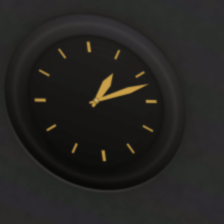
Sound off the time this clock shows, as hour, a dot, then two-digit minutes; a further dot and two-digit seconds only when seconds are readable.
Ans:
1.12
